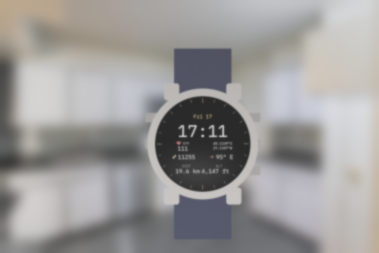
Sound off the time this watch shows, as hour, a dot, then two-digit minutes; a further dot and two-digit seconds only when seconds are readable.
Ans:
17.11
